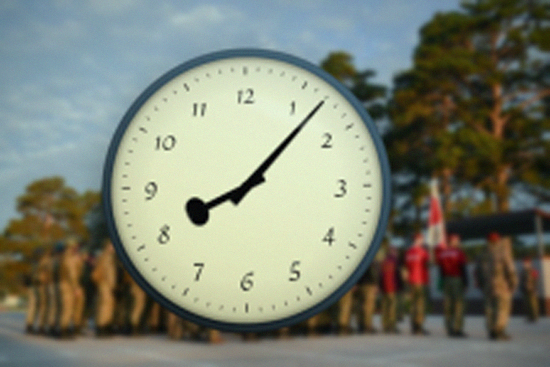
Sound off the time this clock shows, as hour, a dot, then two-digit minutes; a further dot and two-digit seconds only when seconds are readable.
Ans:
8.07
